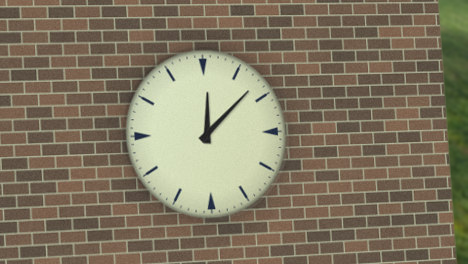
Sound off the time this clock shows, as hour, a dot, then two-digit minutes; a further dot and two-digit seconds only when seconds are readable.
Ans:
12.08
